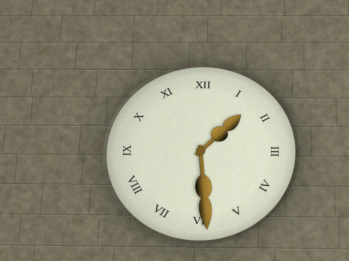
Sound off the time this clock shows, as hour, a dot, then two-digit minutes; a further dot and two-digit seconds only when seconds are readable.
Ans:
1.29
